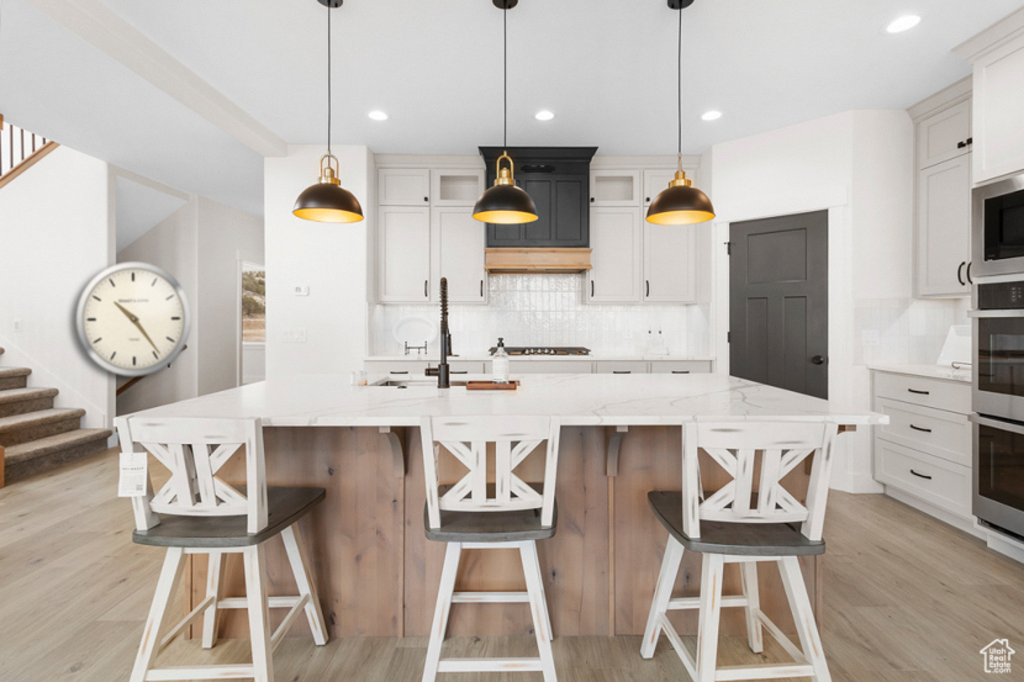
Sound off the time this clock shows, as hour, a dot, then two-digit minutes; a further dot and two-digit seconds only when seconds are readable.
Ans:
10.24
